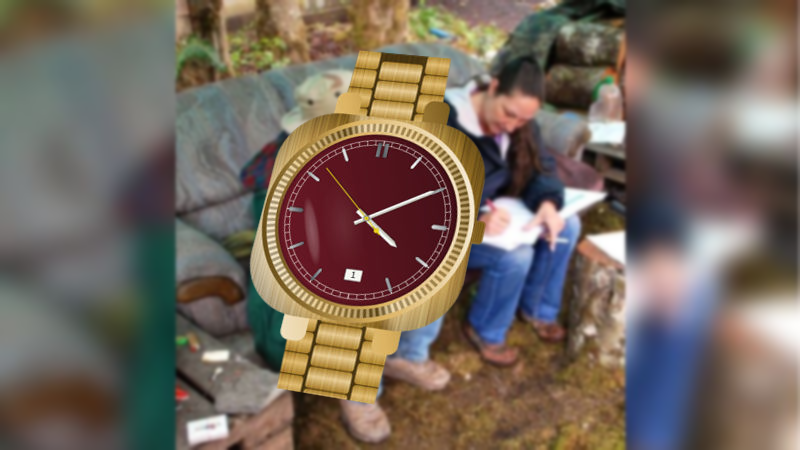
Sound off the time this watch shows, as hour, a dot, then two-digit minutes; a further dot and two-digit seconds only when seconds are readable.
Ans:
4.09.52
